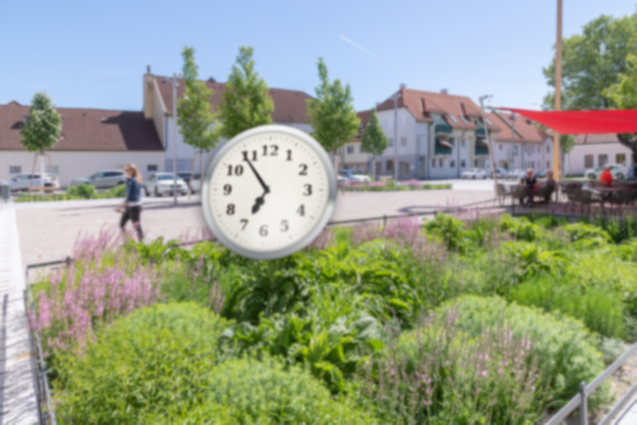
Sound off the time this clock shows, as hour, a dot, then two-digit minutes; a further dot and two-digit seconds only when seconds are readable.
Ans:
6.54
